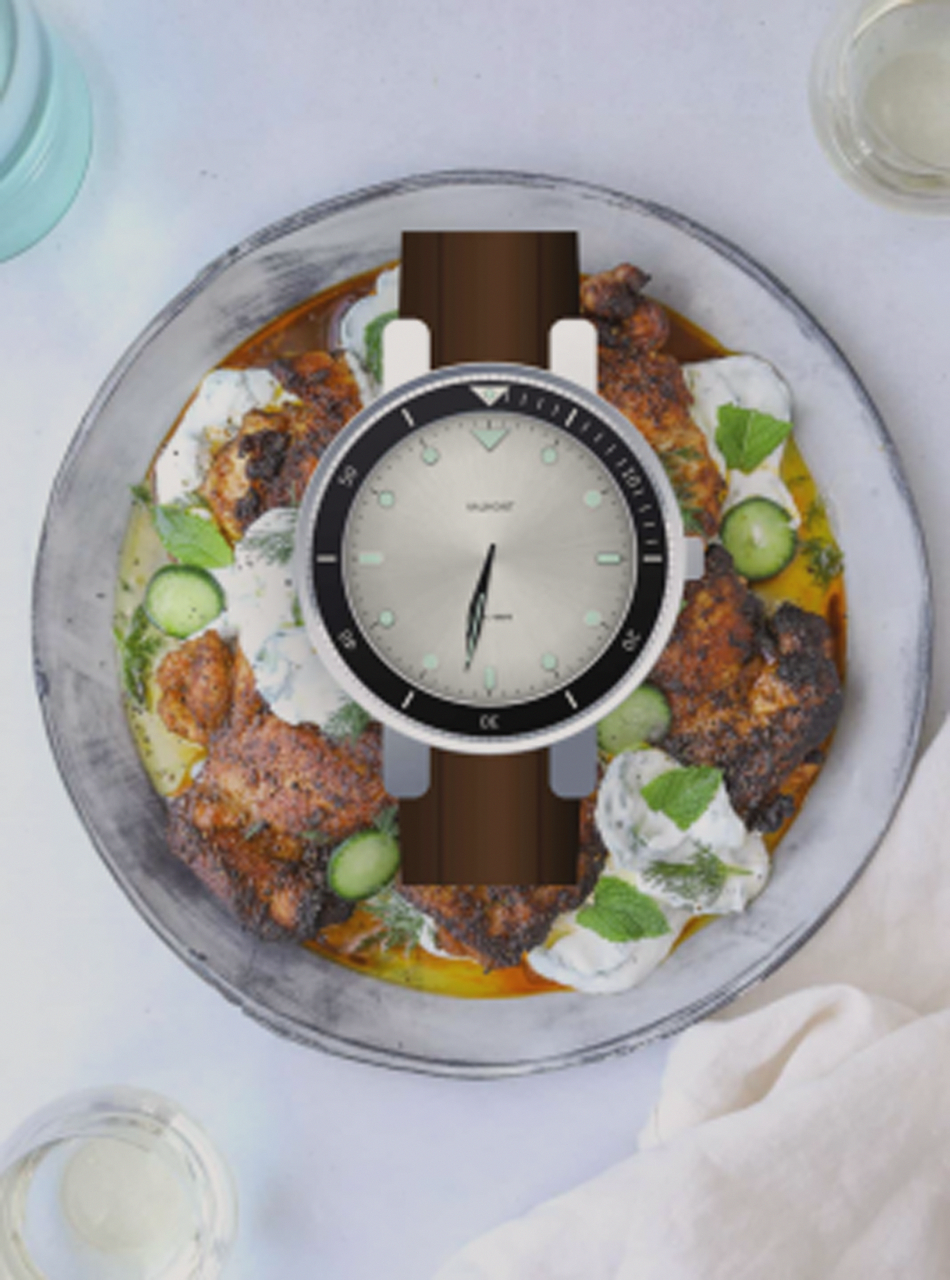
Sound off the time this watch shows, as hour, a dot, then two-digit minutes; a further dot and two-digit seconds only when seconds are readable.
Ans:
6.32
